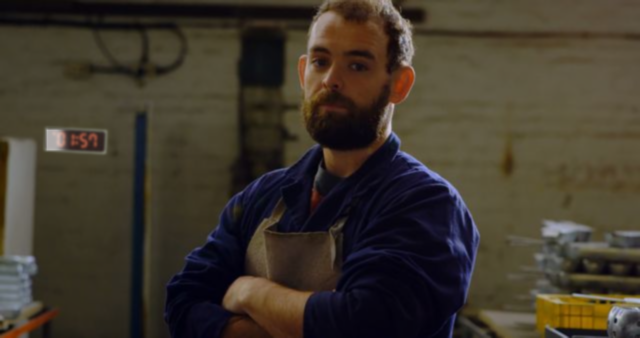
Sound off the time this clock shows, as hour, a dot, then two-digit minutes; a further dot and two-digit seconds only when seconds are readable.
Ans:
1.57
